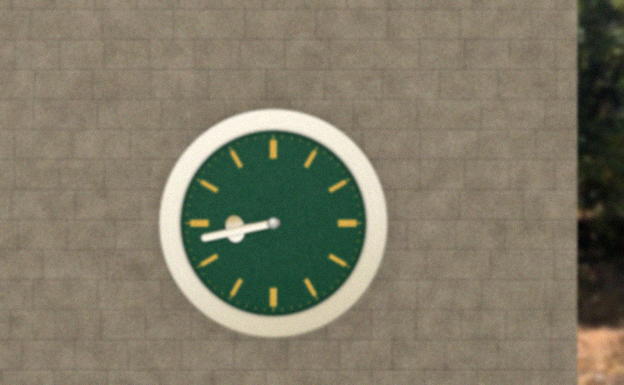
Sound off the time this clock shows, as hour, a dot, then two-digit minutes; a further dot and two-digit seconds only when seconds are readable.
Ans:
8.43
